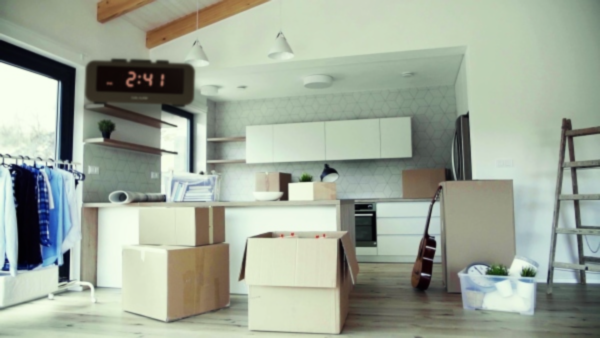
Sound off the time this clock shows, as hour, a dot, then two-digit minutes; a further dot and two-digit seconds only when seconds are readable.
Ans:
2.41
